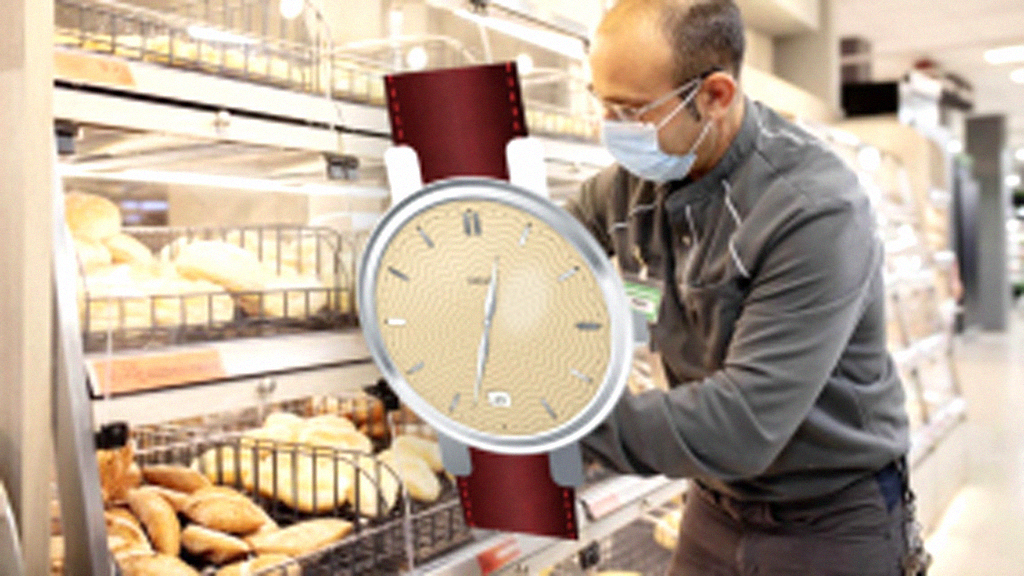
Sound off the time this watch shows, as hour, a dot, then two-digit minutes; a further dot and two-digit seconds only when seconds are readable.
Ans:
12.33
